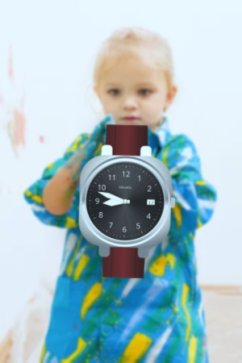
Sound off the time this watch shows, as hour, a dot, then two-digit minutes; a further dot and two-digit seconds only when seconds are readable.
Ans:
8.48
